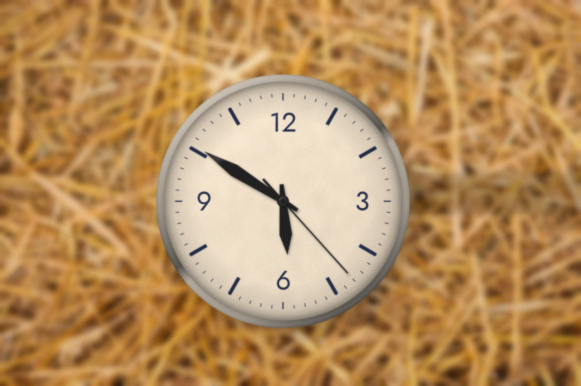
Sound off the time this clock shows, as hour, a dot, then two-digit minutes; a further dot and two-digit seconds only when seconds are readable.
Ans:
5.50.23
